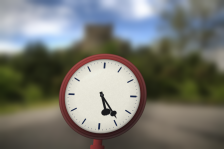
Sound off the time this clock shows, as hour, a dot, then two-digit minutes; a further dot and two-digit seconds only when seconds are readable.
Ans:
5.24
